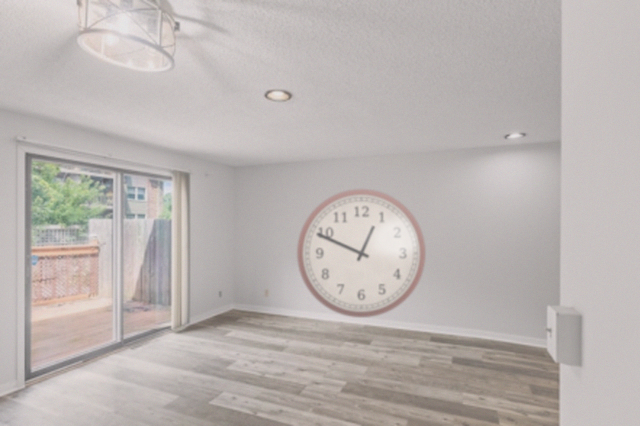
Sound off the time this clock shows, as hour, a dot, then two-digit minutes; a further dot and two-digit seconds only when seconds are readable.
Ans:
12.49
